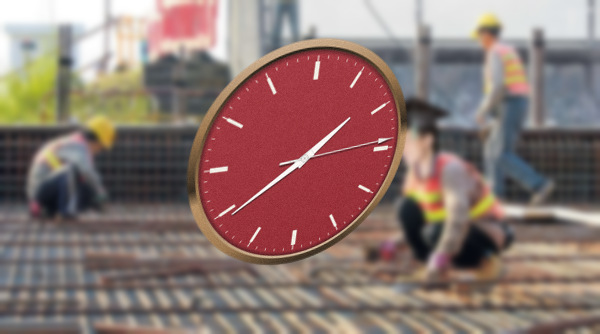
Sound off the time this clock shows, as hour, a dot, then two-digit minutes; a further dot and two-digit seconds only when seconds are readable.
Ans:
1.39.14
